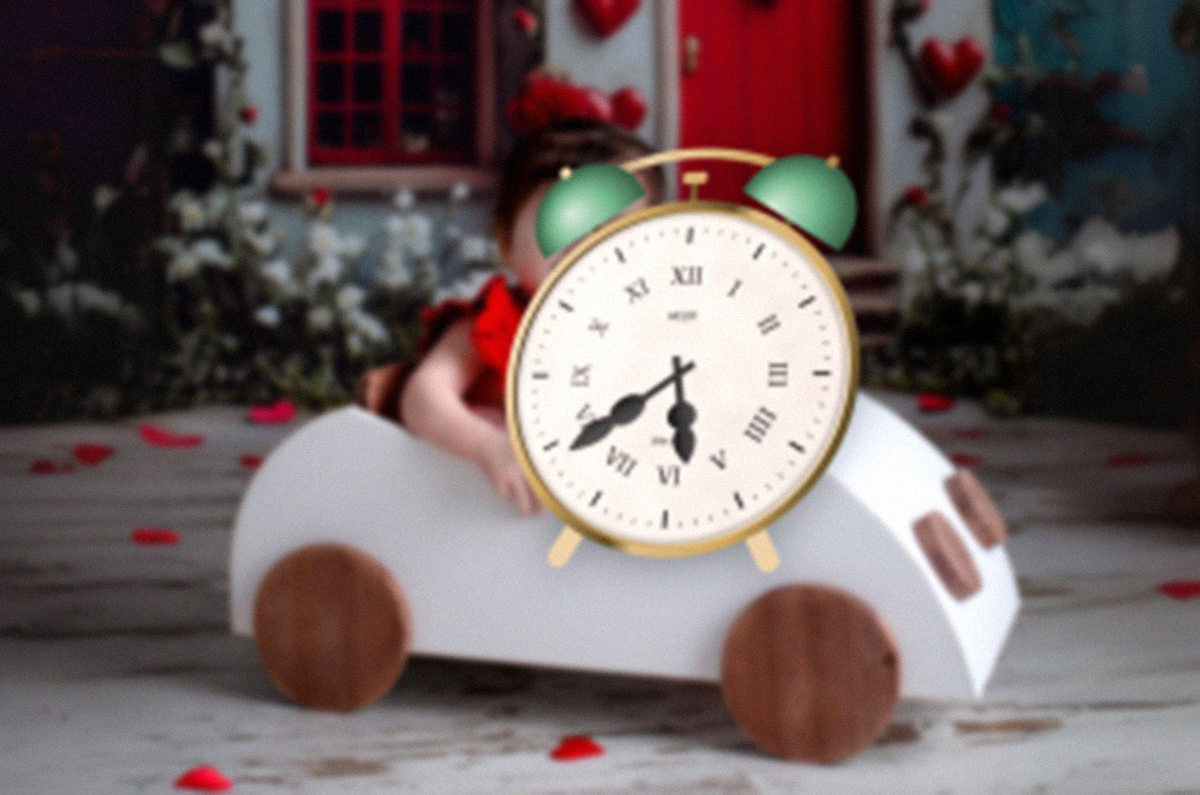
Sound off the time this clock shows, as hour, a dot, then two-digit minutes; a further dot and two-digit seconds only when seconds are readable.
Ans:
5.39
